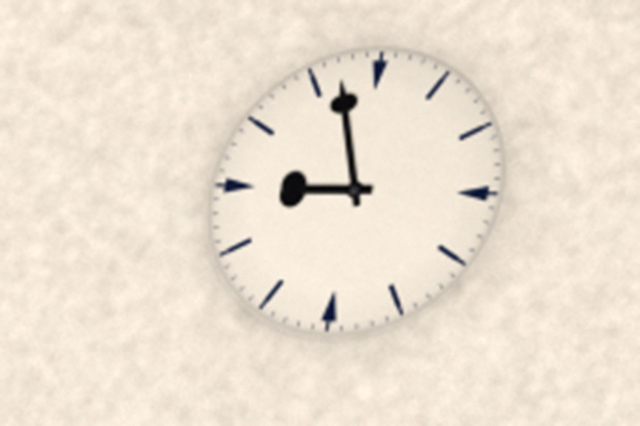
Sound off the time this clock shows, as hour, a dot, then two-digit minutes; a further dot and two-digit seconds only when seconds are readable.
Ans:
8.57
